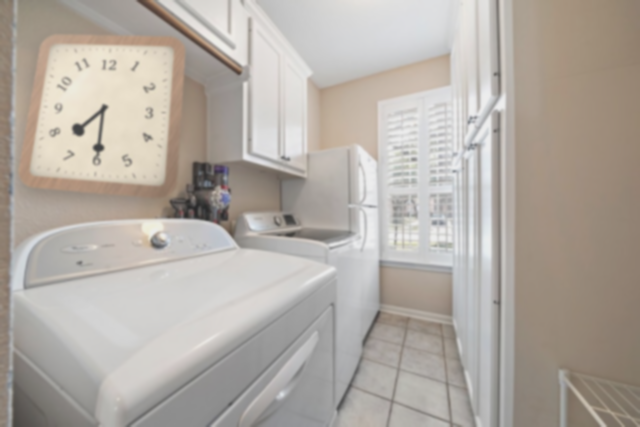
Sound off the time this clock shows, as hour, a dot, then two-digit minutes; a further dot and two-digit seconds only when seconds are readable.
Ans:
7.30
